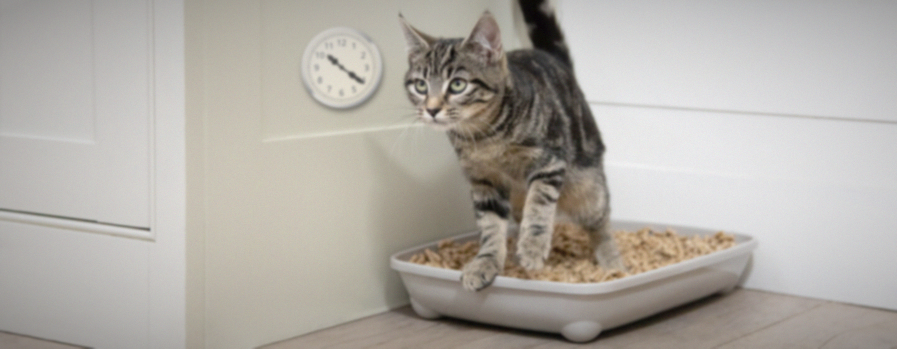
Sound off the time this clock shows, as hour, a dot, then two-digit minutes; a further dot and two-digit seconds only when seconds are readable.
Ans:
10.21
